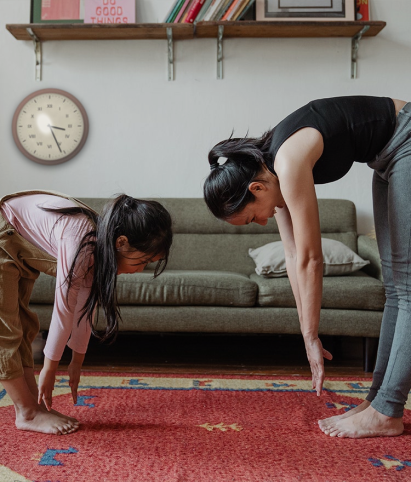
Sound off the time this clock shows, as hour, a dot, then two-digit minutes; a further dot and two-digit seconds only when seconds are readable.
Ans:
3.26
